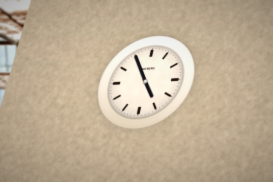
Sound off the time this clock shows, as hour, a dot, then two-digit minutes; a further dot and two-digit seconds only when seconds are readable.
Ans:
4.55
